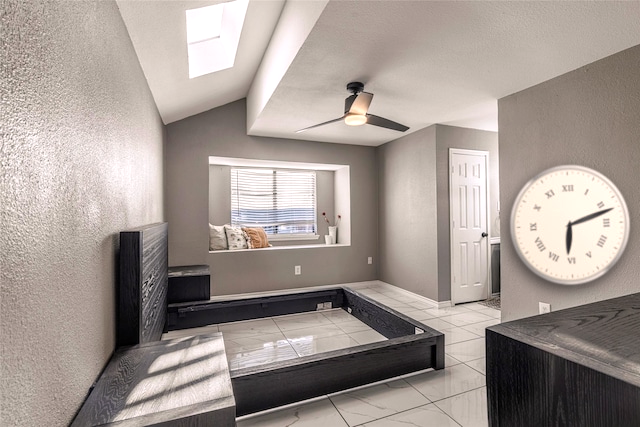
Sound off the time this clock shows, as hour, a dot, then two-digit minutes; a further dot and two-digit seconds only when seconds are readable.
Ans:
6.12
